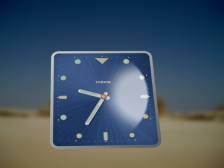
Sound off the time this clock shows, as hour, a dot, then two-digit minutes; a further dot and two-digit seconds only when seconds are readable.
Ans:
9.35
